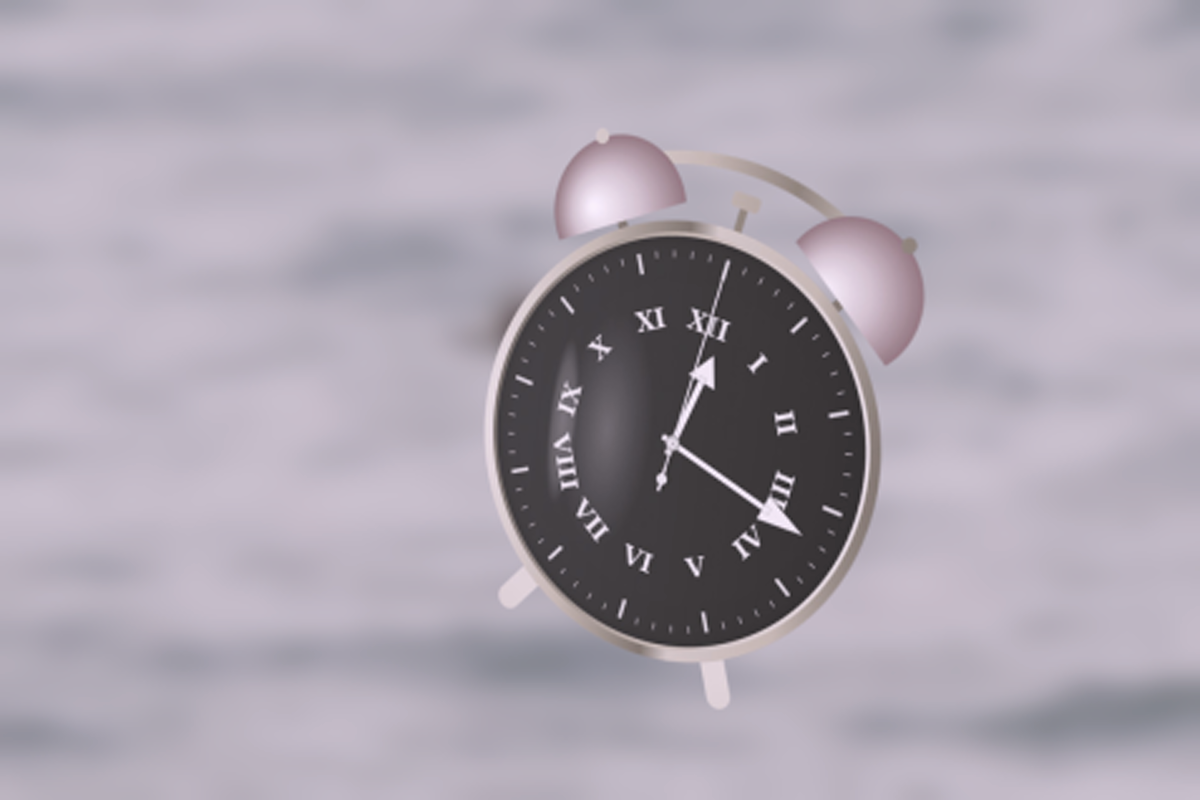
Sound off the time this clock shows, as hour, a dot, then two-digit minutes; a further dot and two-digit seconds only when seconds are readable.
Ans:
12.17.00
